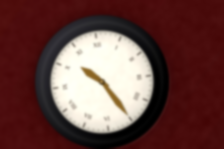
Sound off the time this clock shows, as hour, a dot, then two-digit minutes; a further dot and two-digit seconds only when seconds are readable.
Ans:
10.25
